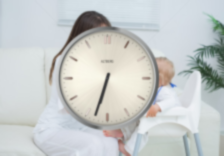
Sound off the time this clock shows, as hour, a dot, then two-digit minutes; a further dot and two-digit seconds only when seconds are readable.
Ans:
6.33
